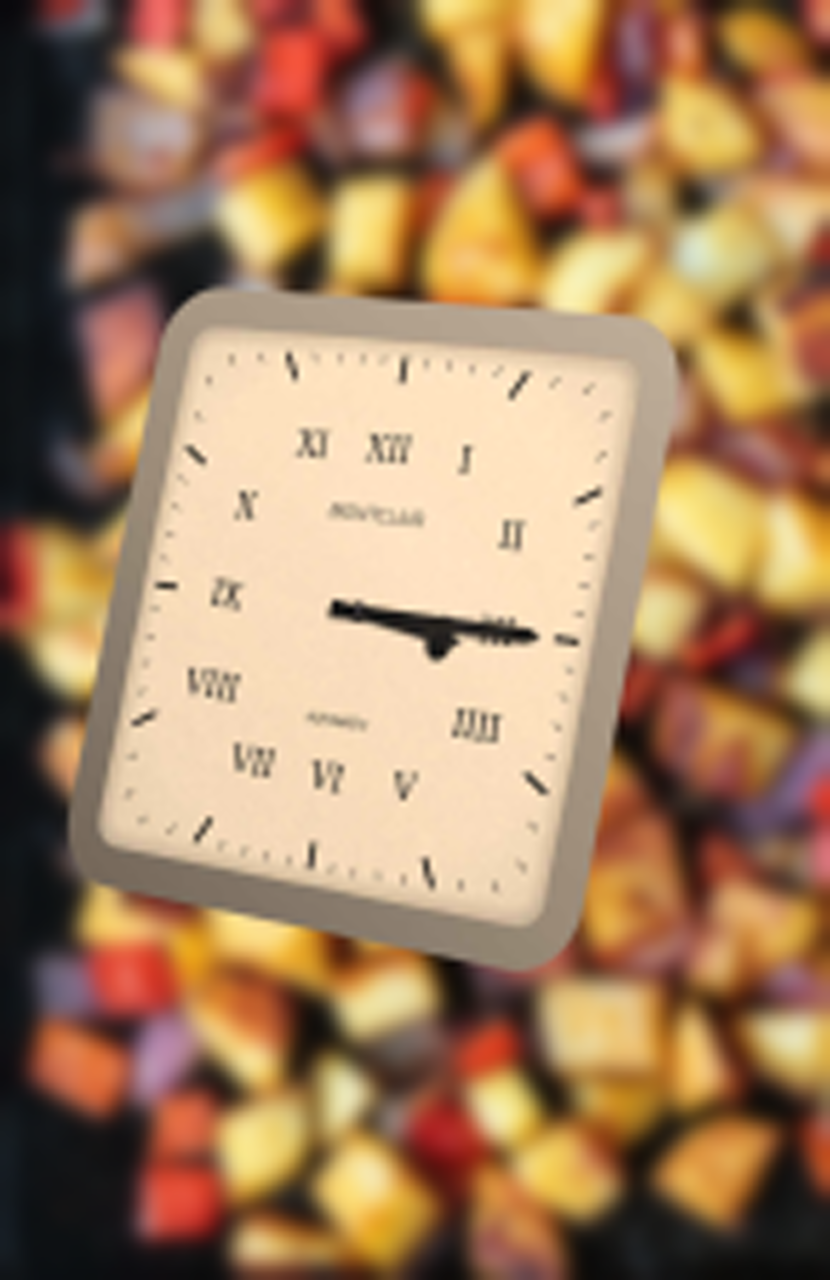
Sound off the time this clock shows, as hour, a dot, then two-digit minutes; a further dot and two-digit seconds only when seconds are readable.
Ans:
3.15
